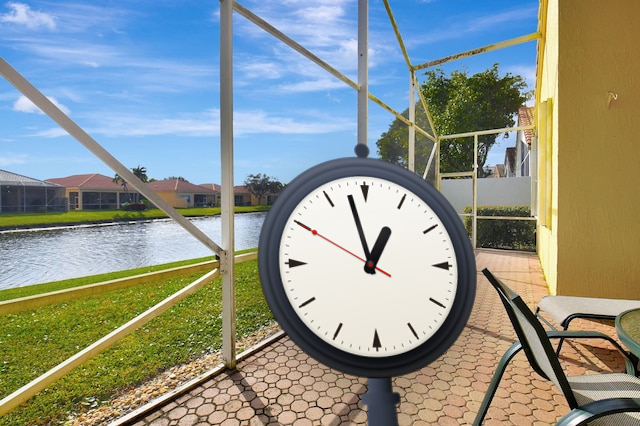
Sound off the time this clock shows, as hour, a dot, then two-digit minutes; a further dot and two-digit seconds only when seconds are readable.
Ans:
12.57.50
